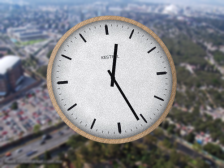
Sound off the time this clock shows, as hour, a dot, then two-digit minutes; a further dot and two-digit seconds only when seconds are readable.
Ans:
12.26
